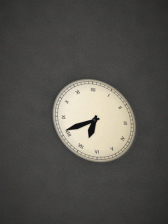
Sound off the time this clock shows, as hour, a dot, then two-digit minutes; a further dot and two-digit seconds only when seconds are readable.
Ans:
6.41
